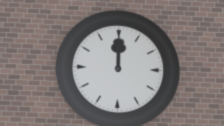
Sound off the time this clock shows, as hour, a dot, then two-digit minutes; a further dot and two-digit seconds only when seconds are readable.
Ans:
12.00
